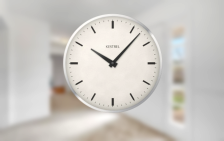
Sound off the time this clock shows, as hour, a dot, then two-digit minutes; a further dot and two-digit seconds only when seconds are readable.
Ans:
10.07
